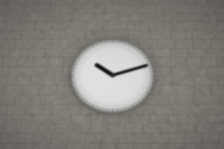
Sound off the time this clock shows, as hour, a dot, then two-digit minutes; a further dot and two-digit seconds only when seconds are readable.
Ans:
10.12
